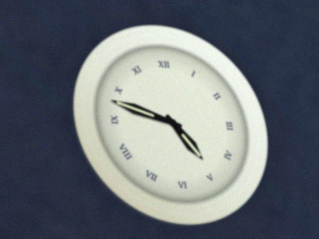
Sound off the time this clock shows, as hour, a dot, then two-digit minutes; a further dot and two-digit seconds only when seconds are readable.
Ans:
4.48
